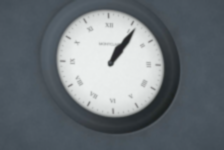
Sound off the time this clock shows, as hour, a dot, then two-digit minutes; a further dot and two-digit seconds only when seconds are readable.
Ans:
1.06
